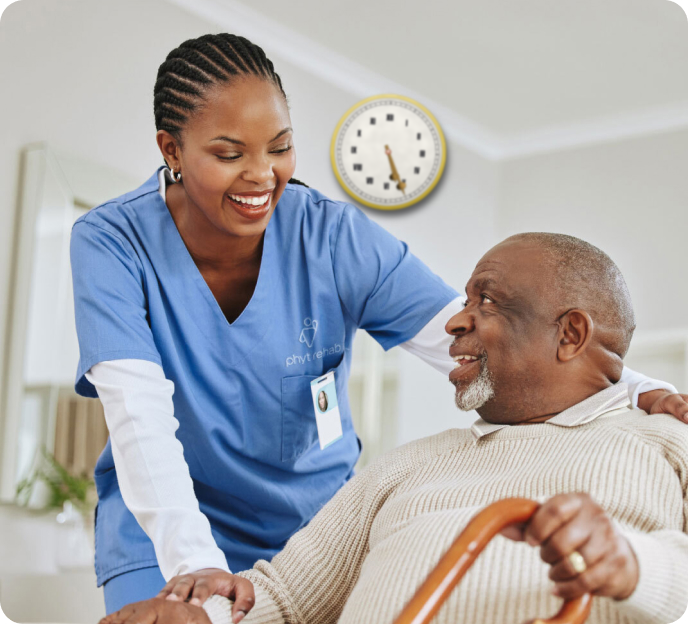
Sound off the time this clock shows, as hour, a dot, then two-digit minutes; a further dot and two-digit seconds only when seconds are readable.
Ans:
5.26
